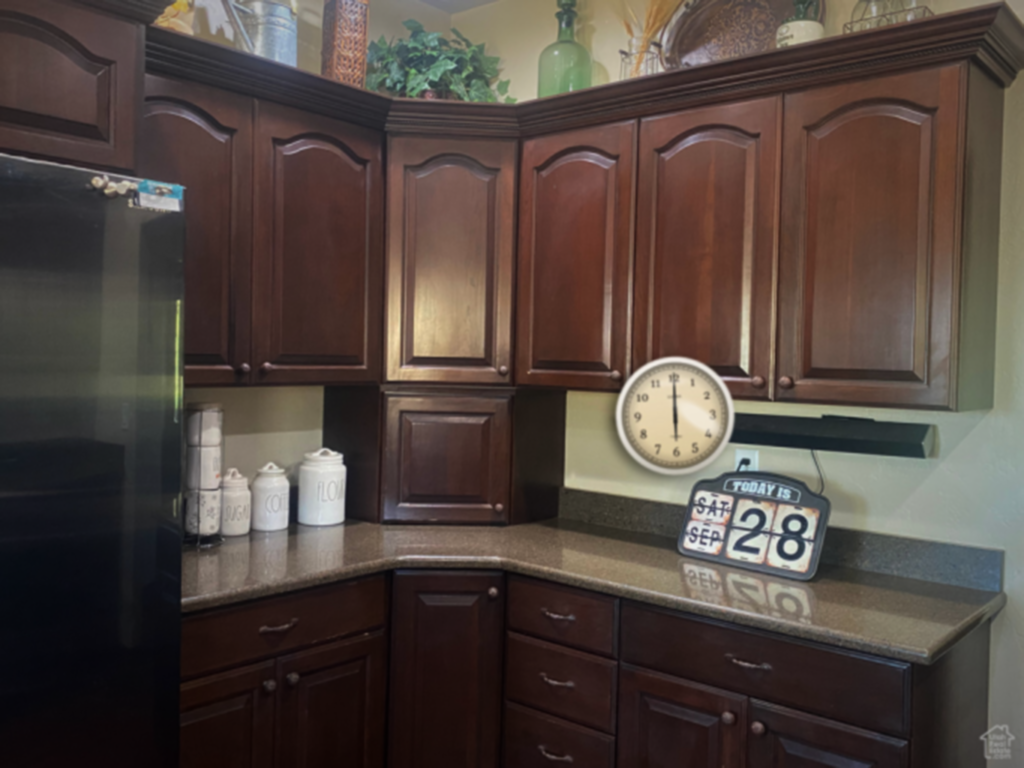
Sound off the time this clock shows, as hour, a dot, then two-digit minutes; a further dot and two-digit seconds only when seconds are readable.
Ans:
6.00
